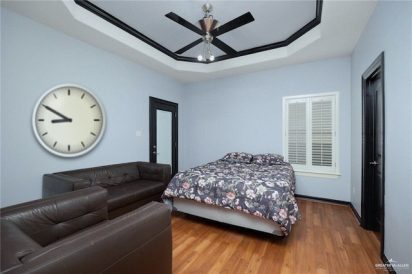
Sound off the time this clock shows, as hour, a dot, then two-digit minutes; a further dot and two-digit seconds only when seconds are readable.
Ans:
8.50
